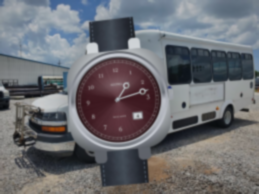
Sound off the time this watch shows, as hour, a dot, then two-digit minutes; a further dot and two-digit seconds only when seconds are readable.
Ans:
1.13
